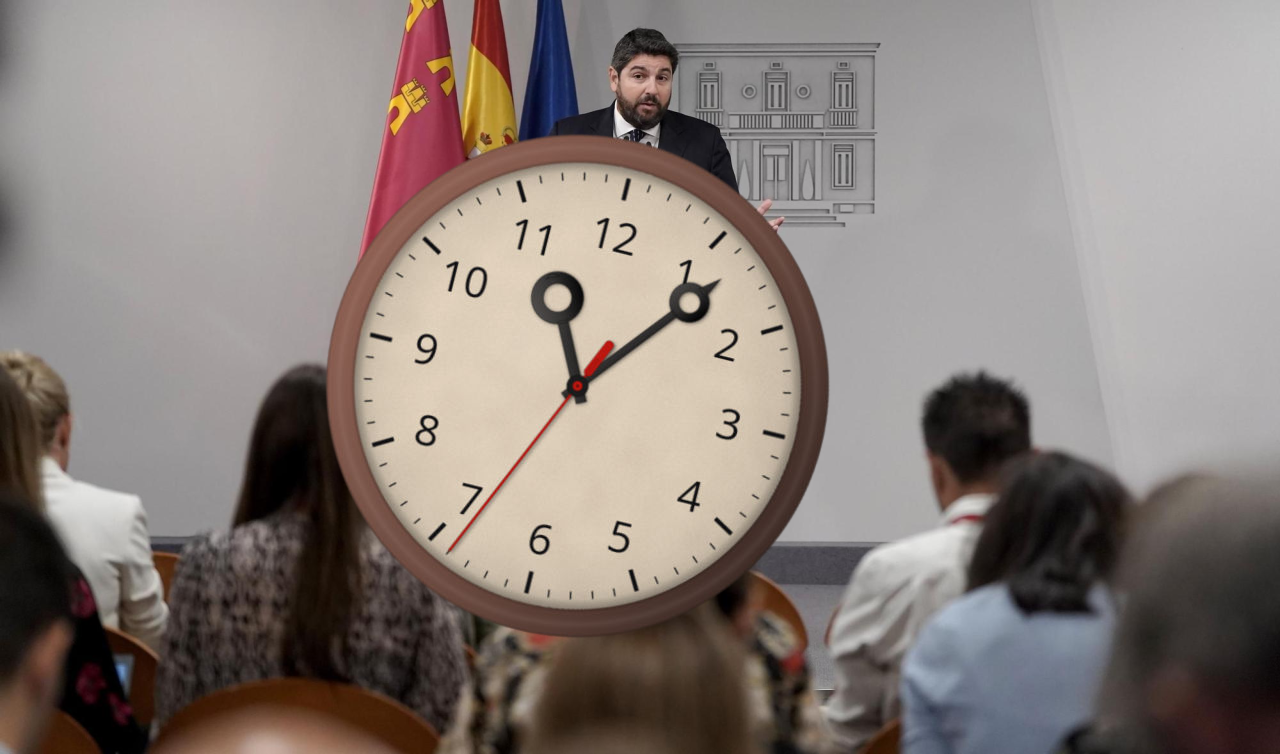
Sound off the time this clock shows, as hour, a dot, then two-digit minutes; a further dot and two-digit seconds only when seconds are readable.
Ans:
11.06.34
